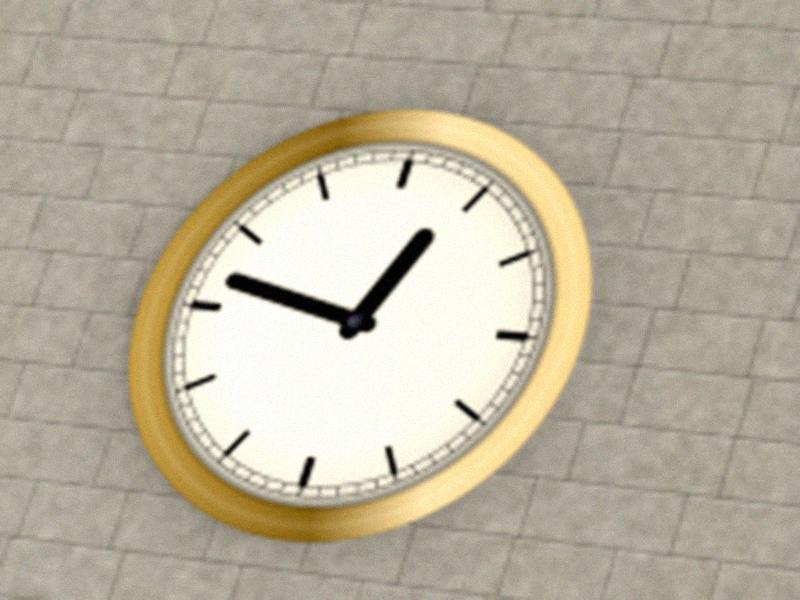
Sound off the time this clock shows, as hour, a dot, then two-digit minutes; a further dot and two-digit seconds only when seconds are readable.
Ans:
12.47
